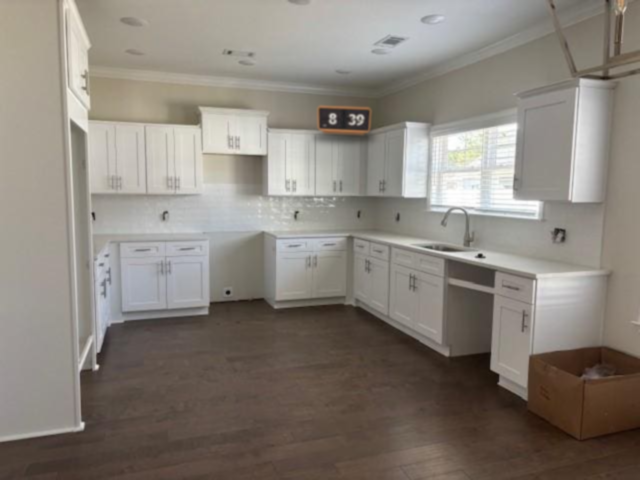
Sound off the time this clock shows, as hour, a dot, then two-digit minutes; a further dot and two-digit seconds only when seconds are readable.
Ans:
8.39
